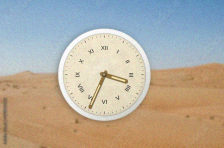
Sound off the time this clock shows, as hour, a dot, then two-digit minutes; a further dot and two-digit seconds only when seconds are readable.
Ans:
3.34
